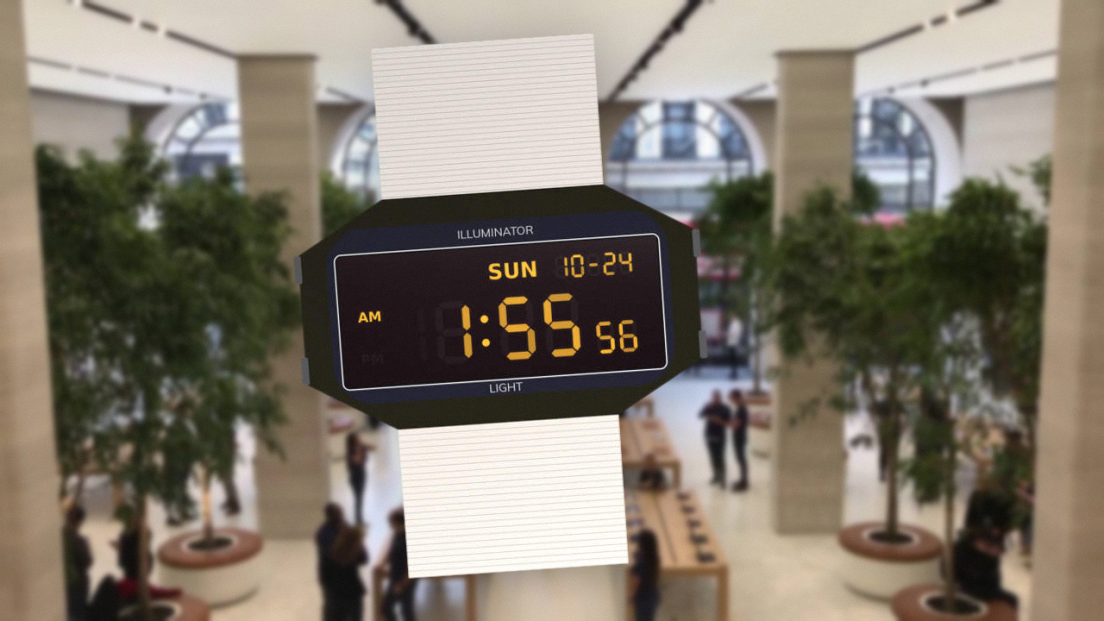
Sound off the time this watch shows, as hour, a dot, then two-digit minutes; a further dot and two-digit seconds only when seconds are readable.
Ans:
1.55.56
